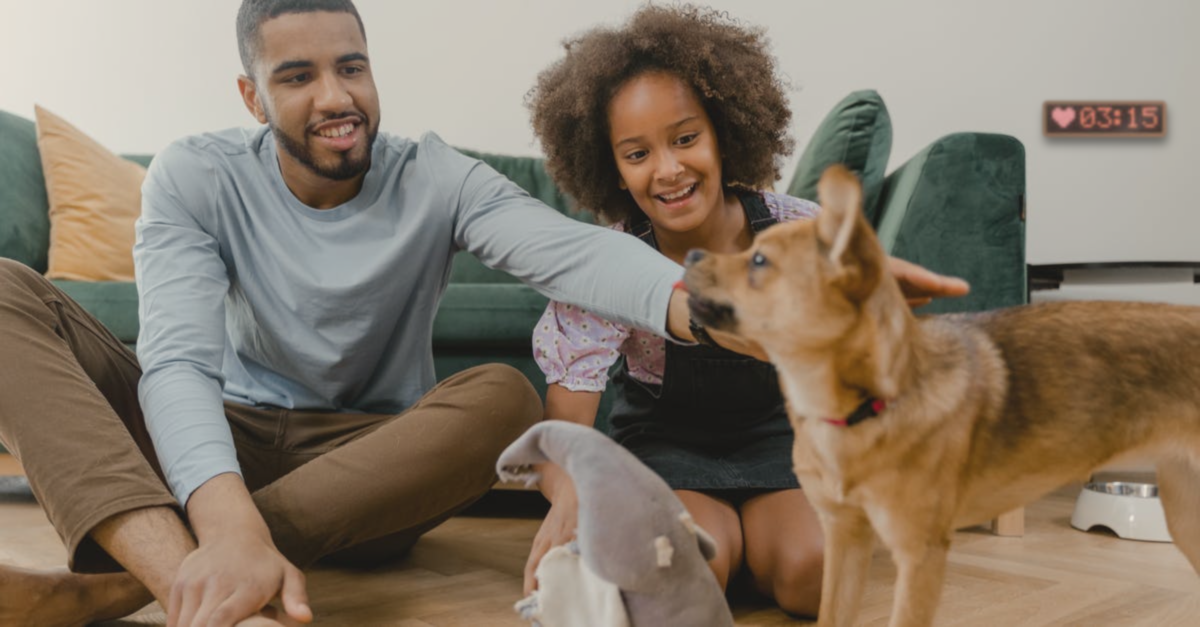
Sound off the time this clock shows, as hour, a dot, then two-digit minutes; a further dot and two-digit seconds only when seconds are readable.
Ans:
3.15
